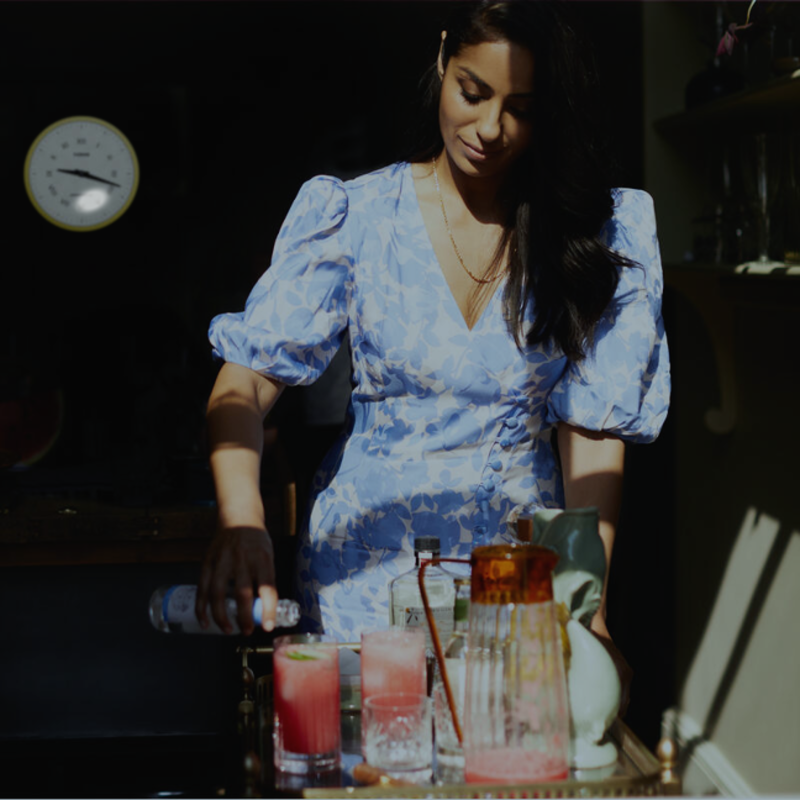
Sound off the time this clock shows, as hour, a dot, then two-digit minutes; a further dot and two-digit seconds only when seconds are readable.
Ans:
9.18
